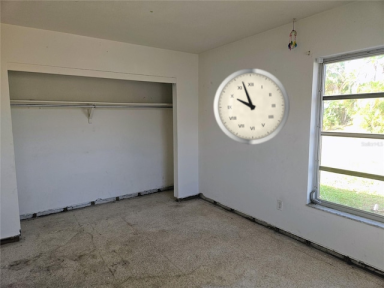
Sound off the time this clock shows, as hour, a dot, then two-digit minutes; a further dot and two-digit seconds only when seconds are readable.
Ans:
9.57
